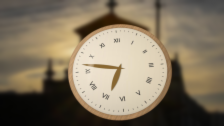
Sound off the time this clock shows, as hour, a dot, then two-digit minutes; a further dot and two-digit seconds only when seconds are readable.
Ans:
6.47
